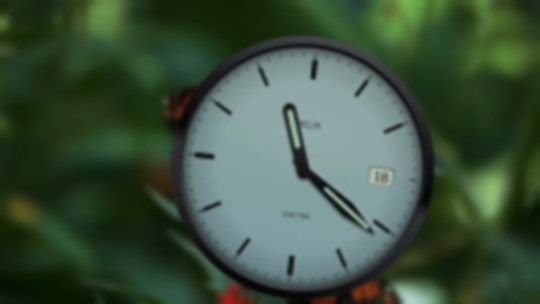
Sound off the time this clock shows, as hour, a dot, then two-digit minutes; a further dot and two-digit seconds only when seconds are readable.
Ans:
11.21
